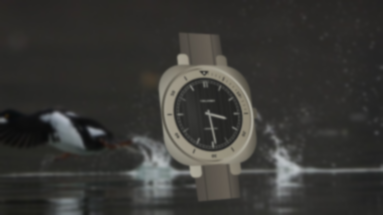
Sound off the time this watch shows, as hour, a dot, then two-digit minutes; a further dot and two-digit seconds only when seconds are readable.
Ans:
3.29
